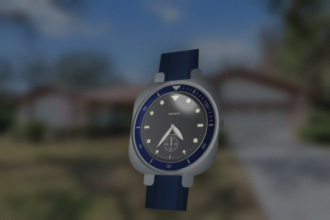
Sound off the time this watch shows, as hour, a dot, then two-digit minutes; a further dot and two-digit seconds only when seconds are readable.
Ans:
4.36
